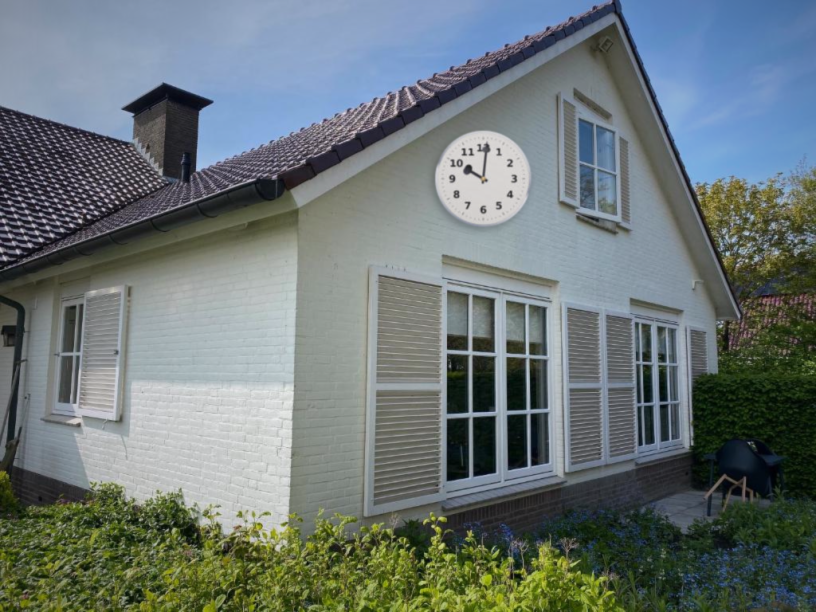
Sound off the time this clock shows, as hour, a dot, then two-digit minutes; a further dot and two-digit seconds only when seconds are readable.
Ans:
10.01
